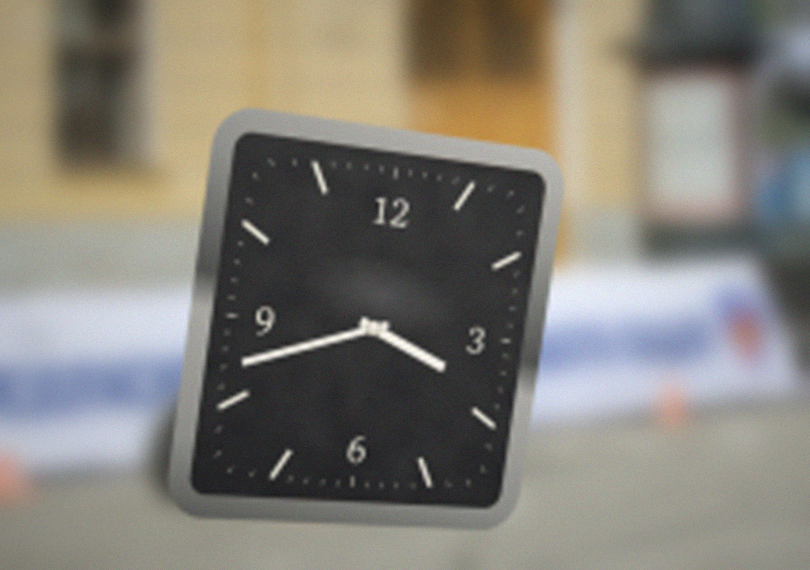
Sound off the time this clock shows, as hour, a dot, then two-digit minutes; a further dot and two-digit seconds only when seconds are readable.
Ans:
3.42
